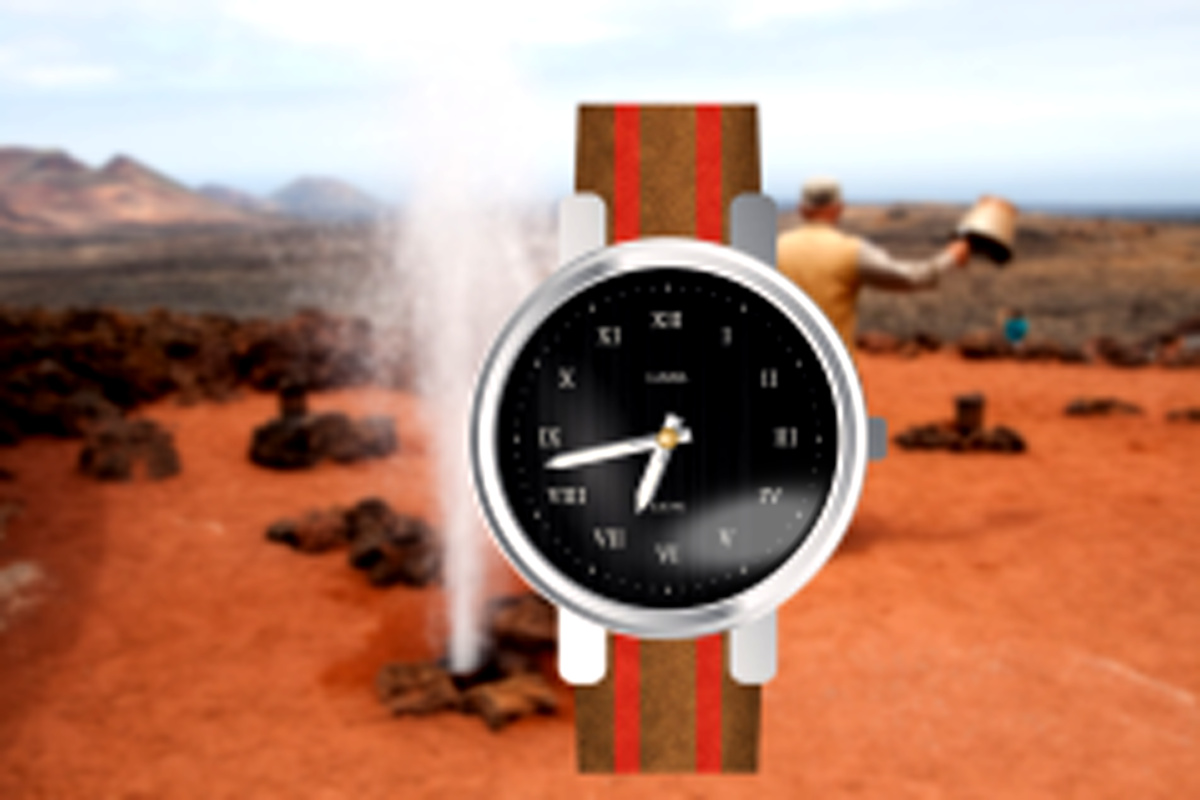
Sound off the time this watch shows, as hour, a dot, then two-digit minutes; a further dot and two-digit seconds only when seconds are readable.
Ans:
6.43
